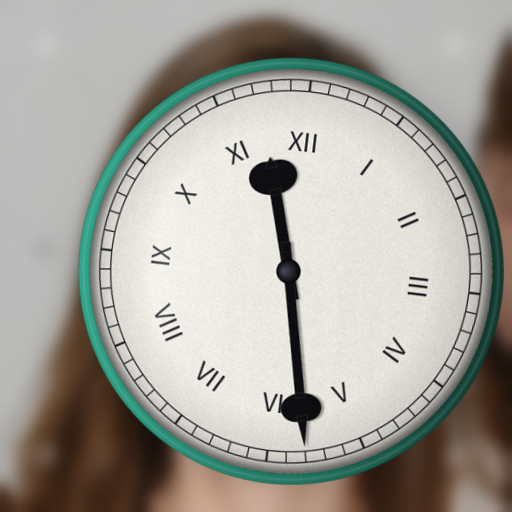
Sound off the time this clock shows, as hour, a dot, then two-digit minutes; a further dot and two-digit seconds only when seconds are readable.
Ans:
11.28
